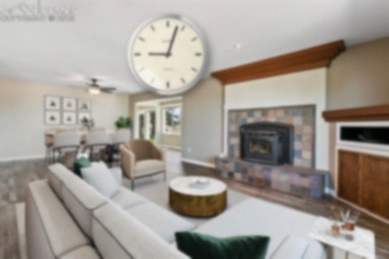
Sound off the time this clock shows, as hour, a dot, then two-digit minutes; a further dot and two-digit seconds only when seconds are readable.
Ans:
9.03
